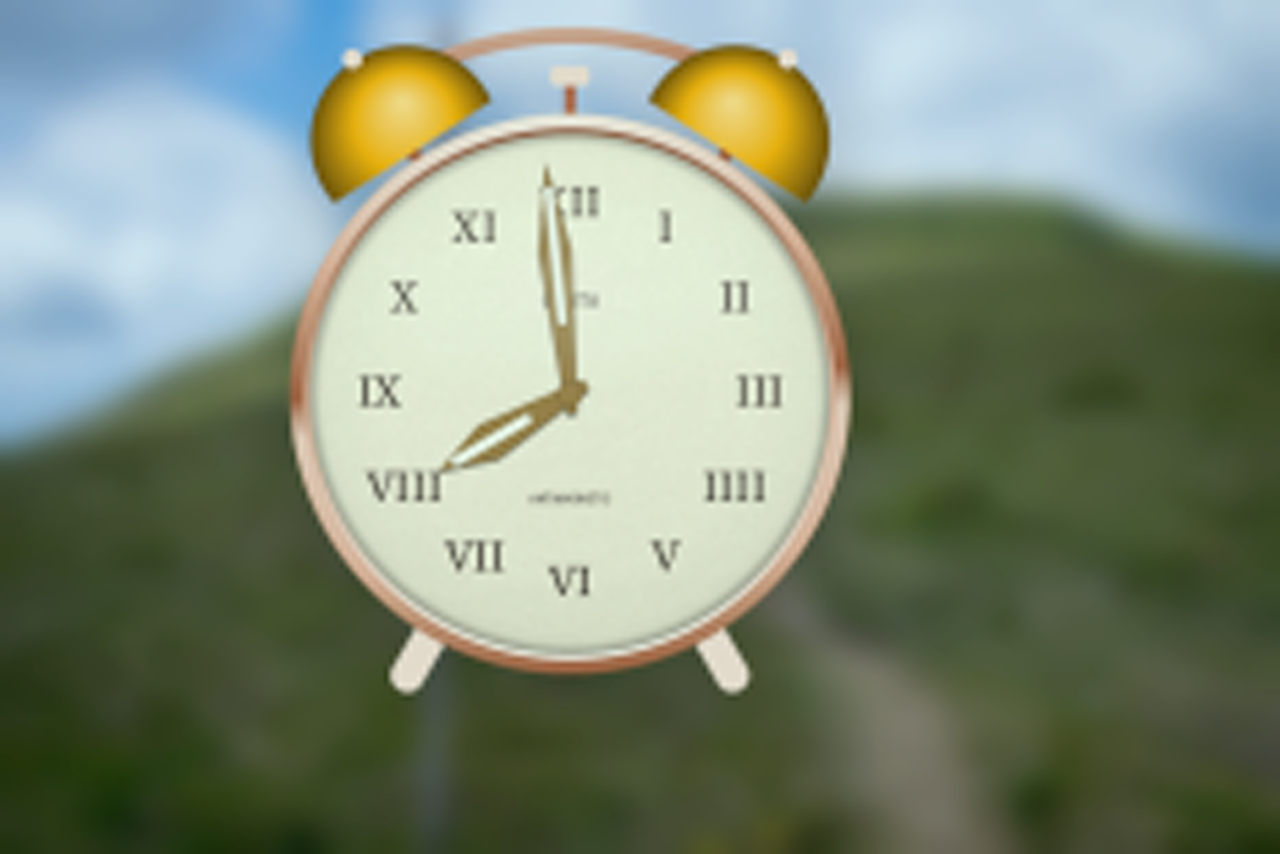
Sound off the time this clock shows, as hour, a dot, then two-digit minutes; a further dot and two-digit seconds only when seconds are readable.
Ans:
7.59
